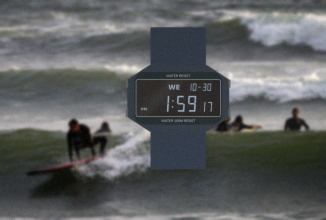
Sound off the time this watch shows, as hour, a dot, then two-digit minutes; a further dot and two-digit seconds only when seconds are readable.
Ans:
1.59.17
